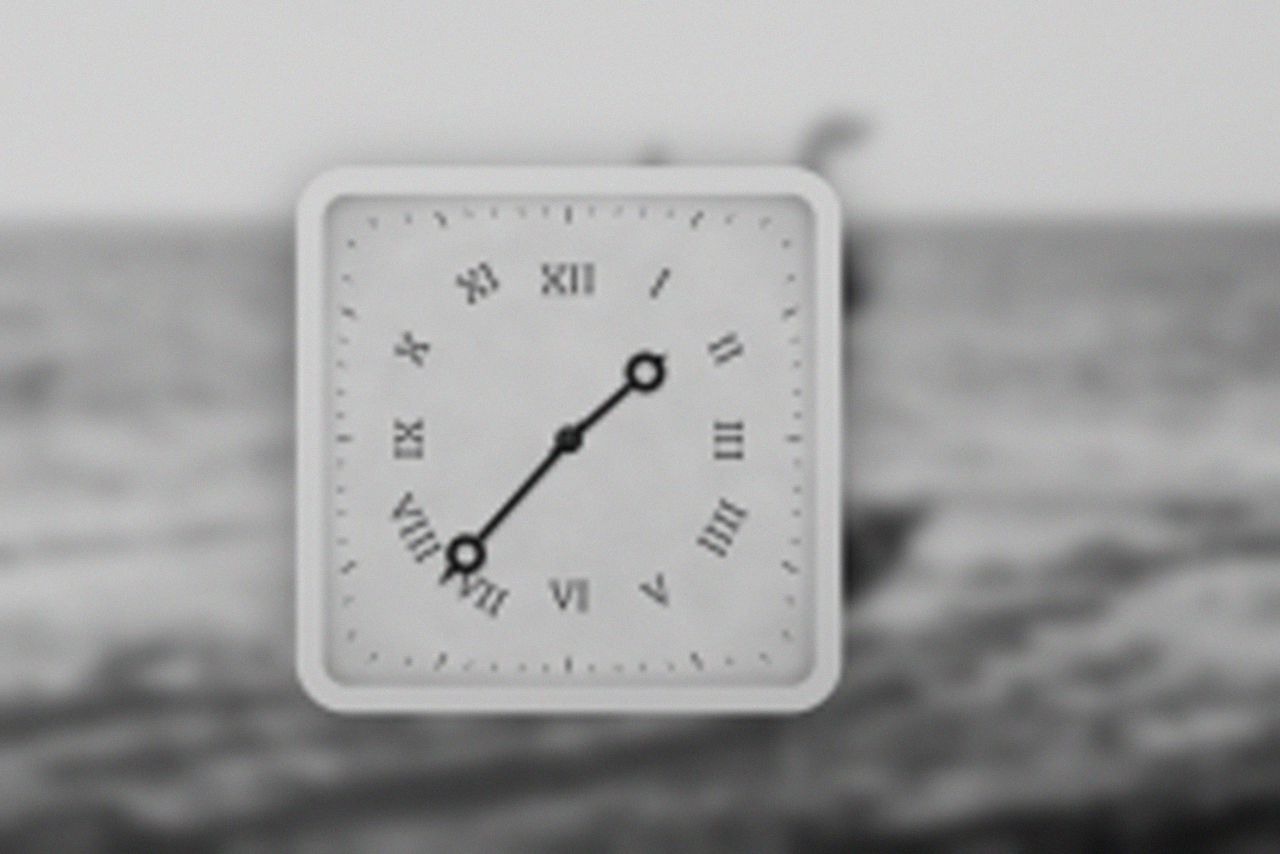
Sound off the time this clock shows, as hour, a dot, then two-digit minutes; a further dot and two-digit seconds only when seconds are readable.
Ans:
1.37
